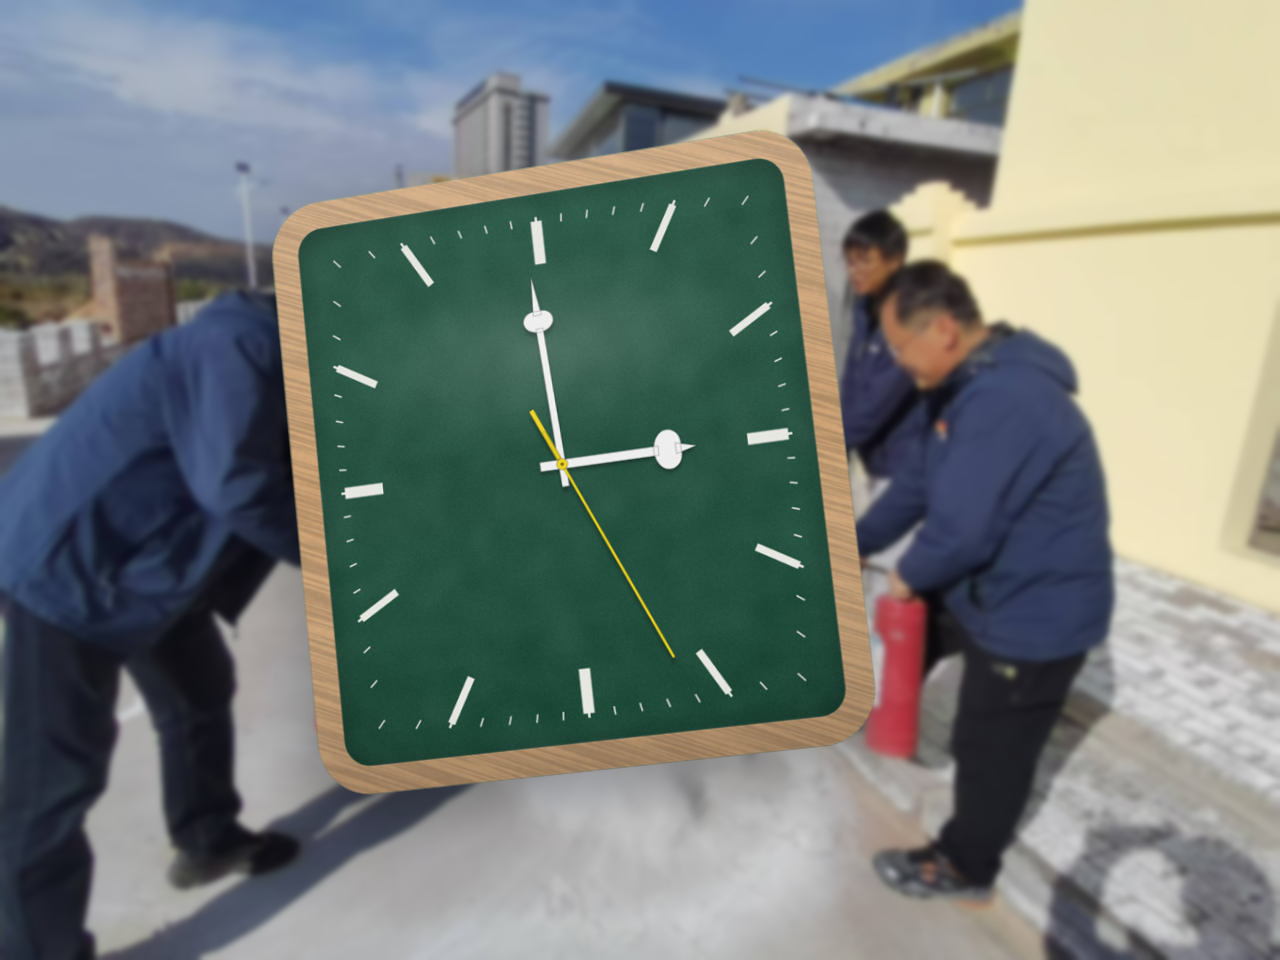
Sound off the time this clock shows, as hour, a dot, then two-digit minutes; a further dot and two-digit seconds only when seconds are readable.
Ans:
2.59.26
